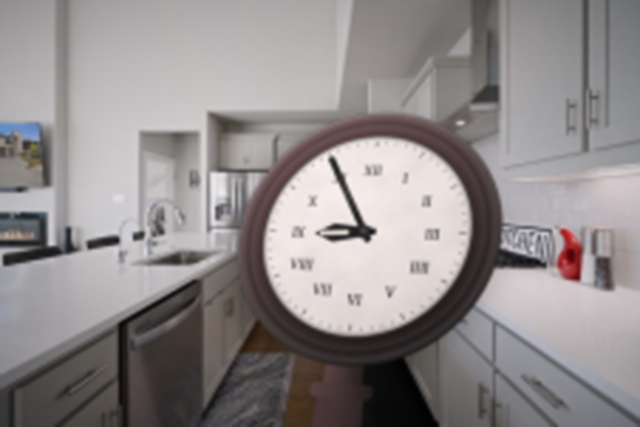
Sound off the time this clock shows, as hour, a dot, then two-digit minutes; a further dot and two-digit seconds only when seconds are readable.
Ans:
8.55
